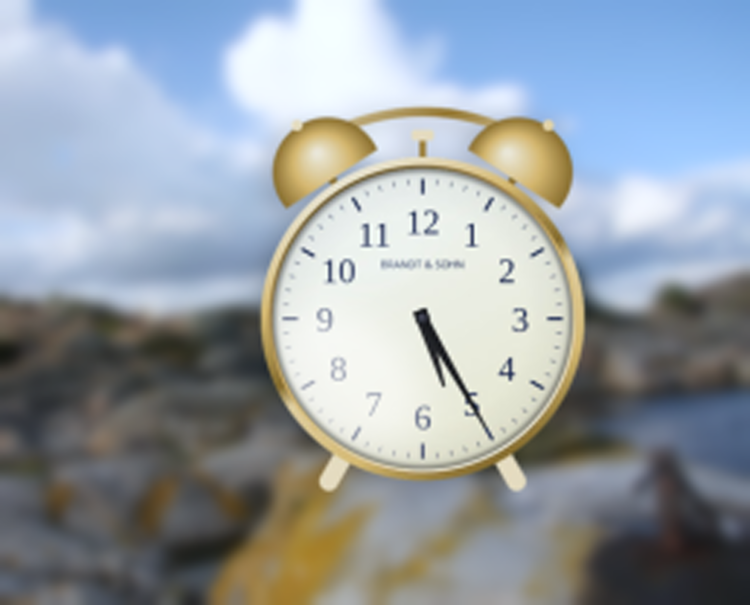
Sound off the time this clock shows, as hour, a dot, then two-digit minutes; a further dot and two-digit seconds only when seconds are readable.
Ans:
5.25
